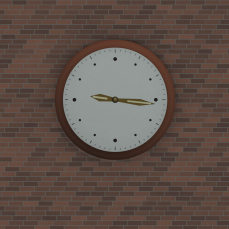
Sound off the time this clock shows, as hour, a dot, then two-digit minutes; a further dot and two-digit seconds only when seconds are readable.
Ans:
9.16
